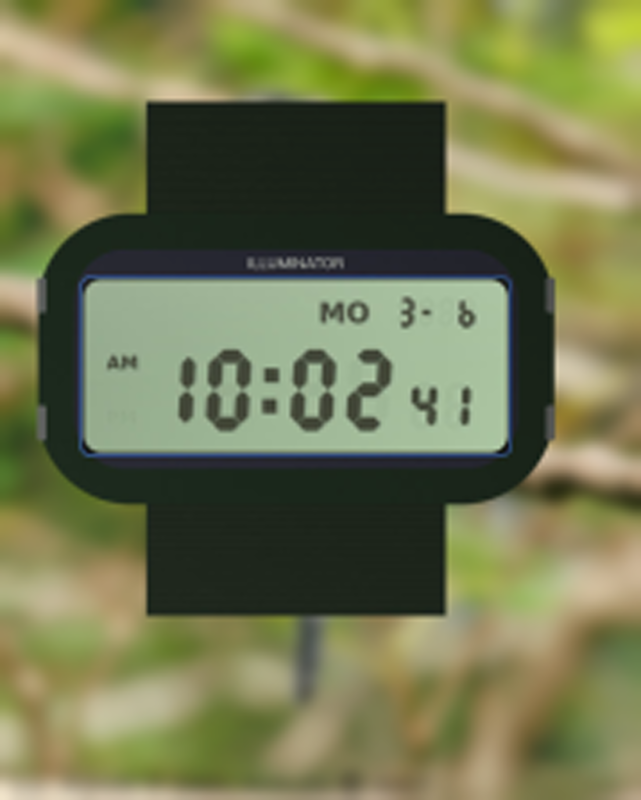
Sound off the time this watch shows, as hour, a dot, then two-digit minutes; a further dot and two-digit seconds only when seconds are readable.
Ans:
10.02.41
